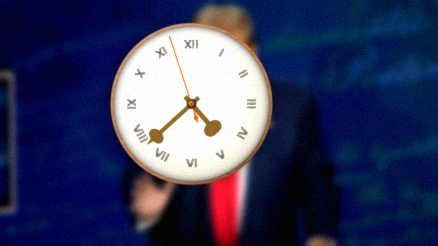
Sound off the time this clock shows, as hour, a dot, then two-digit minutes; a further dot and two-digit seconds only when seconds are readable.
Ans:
4.37.57
